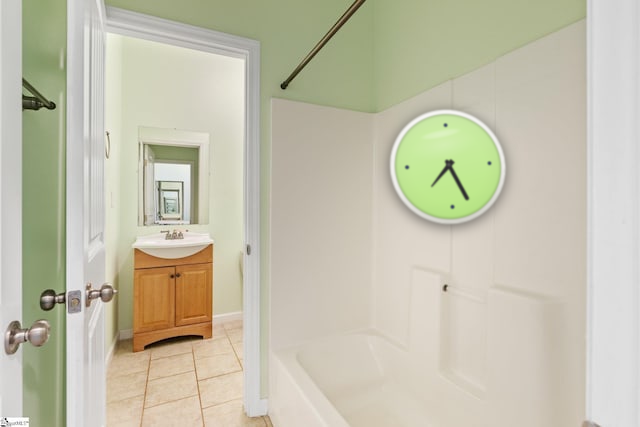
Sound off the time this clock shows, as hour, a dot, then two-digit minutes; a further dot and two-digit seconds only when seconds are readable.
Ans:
7.26
